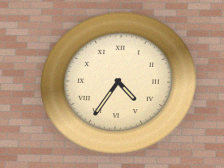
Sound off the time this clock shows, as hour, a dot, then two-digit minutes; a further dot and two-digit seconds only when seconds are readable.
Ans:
4.35
